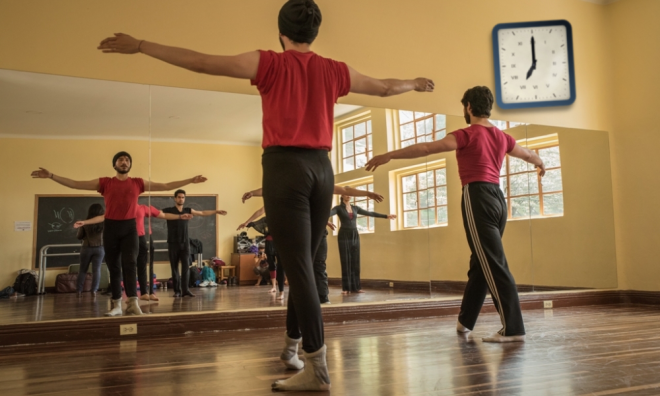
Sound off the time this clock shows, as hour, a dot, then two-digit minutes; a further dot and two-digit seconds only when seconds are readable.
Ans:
7.00
